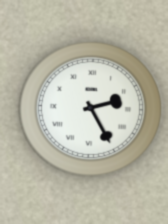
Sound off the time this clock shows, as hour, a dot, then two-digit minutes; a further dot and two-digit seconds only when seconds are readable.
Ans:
2.25
